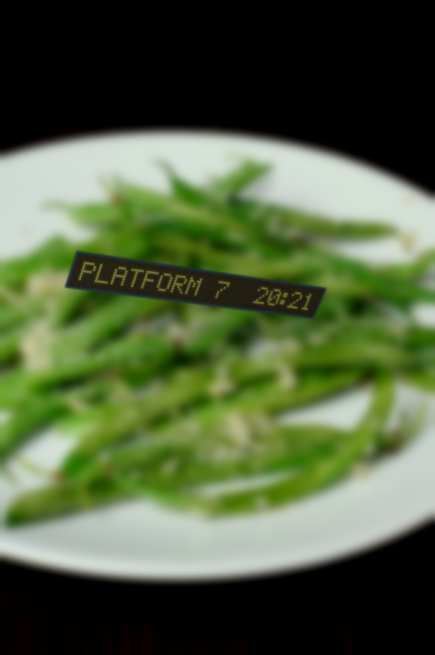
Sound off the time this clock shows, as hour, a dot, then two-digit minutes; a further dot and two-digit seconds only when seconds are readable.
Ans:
20.21
